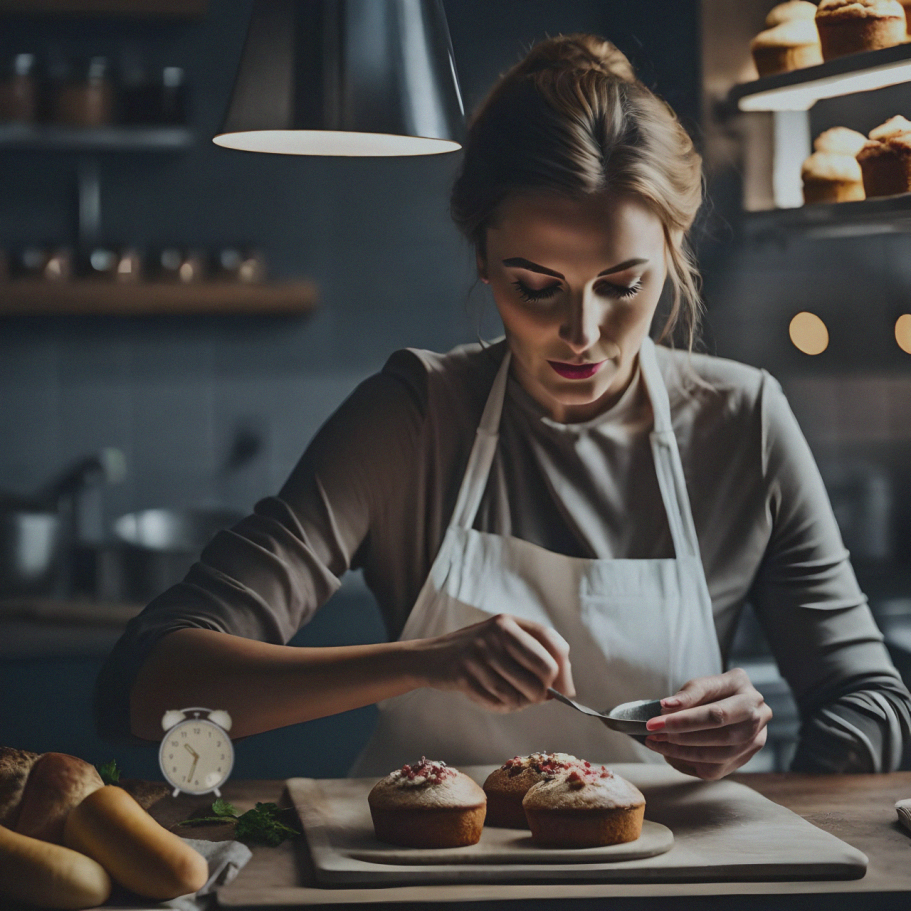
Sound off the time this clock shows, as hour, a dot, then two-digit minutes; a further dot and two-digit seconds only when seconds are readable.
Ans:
10.33
